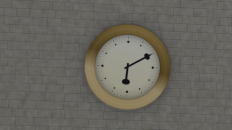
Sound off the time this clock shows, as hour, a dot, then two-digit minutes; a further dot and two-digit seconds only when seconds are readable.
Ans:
6.10
